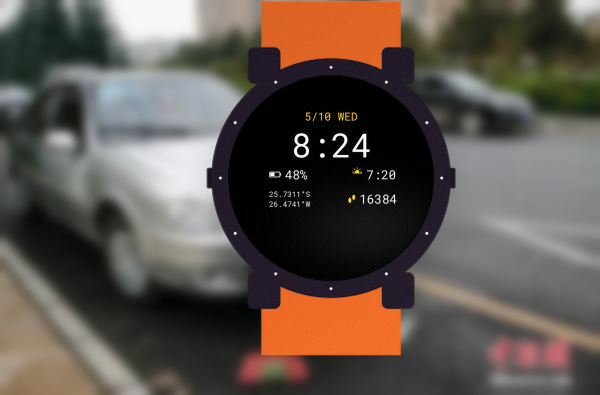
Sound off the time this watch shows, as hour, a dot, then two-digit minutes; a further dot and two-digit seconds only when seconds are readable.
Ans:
8.24
